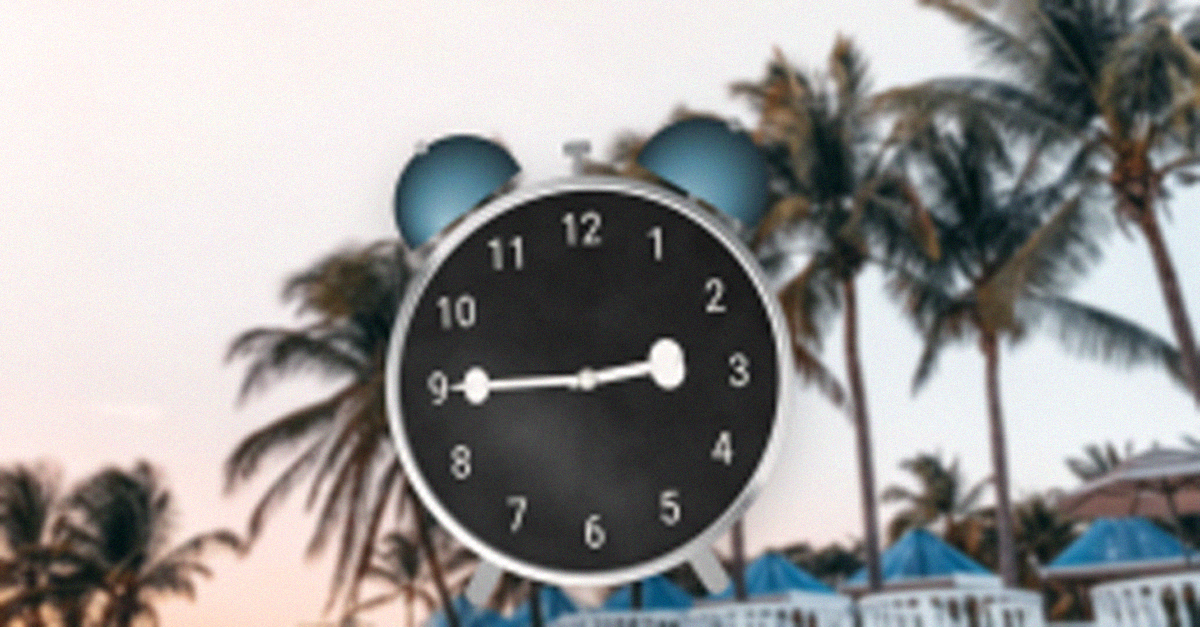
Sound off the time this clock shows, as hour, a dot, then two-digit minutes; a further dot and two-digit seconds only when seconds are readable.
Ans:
2.45
